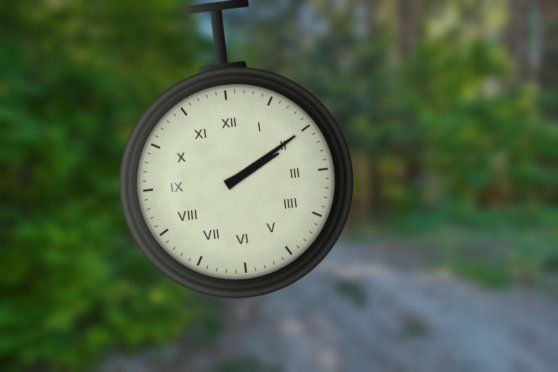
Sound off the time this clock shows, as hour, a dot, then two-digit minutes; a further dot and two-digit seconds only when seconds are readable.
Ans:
2.10
